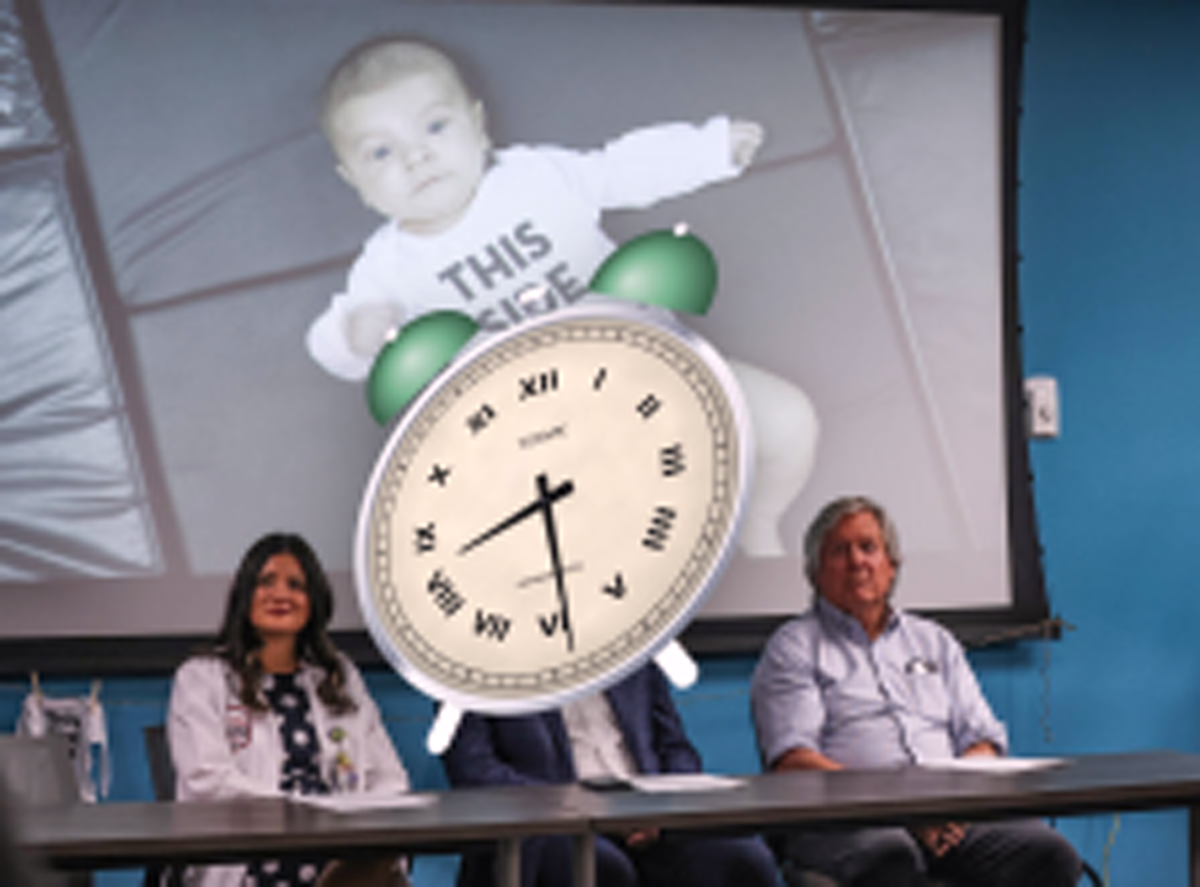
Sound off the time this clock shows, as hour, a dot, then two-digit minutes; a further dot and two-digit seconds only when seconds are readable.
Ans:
8.29
